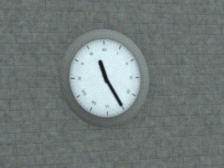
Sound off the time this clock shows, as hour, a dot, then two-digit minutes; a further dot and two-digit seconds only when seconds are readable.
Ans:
11.25
